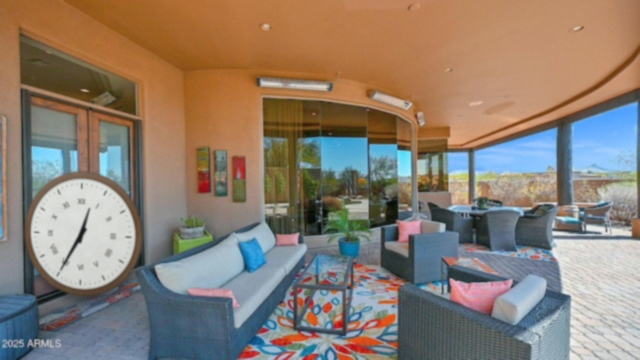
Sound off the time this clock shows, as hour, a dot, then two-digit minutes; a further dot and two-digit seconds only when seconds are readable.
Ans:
12.35
